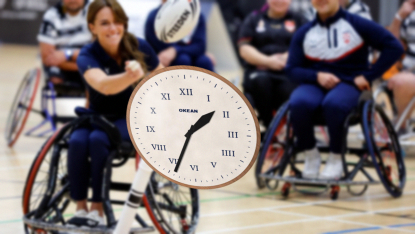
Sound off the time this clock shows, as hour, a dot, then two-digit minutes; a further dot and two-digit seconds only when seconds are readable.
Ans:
1.34
